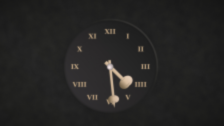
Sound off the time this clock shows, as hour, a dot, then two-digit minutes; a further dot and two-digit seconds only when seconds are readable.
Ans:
4.29
